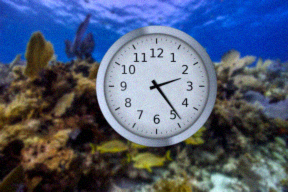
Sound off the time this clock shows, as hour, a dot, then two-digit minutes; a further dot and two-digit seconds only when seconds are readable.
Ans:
2.24
